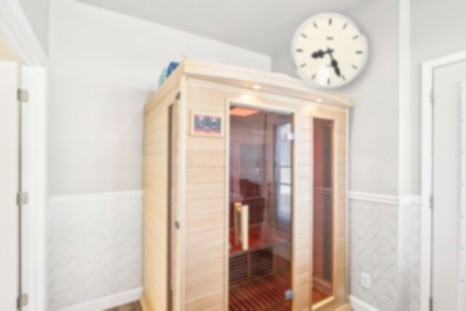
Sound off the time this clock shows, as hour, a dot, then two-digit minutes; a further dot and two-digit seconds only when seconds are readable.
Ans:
8.26
